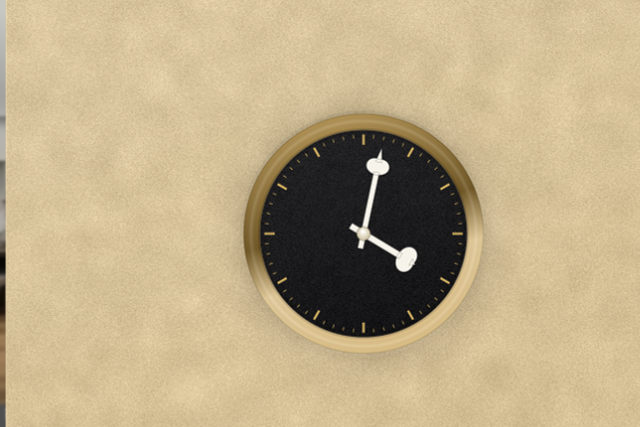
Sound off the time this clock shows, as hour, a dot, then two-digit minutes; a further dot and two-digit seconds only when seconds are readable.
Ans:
4.02
